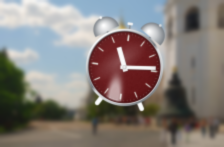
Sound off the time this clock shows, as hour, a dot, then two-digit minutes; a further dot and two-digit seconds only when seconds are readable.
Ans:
11.14
